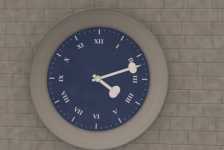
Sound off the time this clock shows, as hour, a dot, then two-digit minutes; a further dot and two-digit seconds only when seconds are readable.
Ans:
4.12
